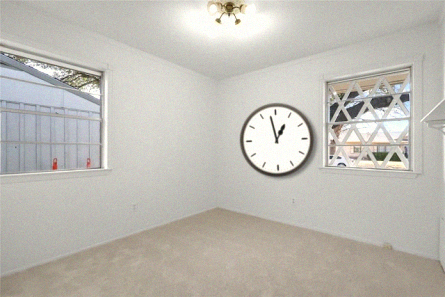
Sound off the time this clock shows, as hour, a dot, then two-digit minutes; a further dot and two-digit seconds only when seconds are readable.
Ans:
12.58
